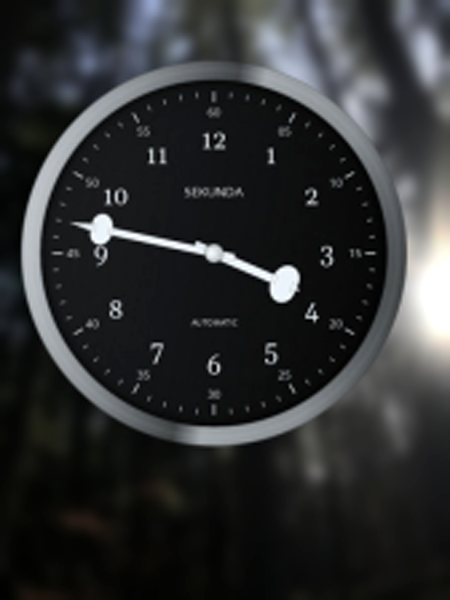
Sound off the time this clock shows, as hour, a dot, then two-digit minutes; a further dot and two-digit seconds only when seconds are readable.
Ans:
3.47
